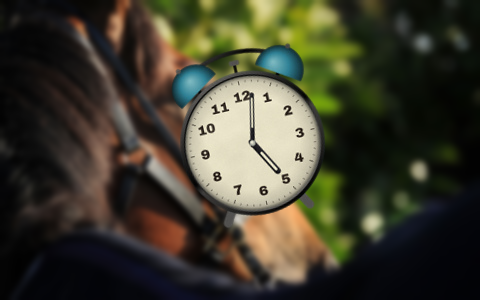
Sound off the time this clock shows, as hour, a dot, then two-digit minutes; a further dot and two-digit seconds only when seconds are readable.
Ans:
5.02
